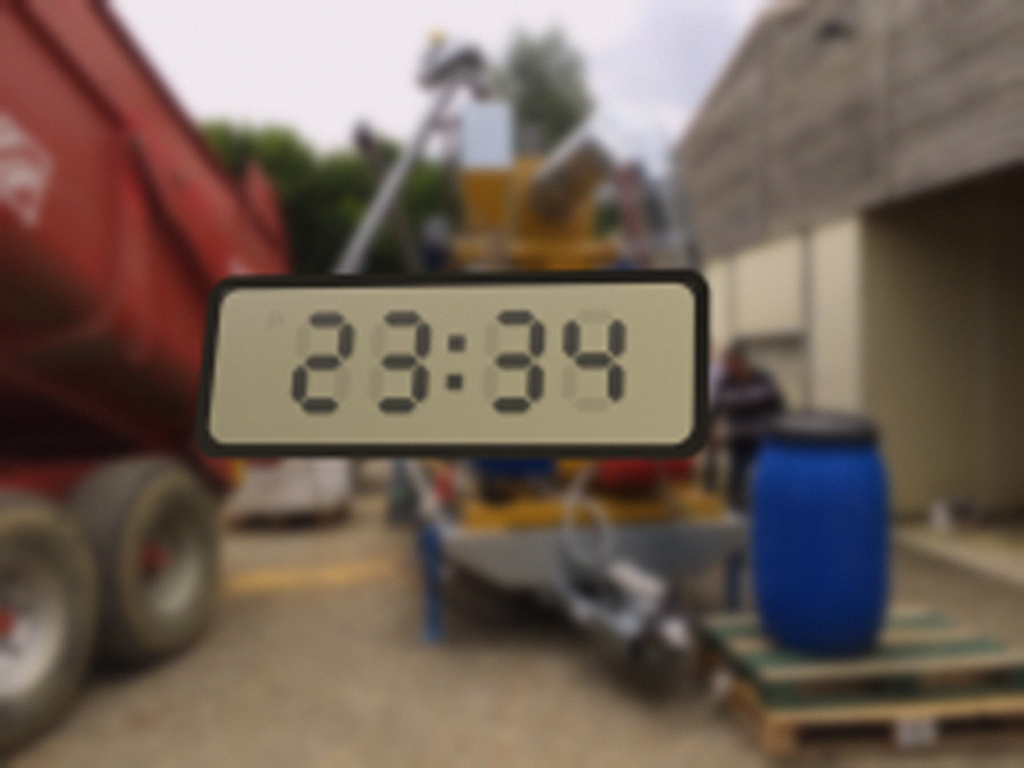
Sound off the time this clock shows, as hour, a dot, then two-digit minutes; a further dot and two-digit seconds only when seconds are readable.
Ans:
23.34
